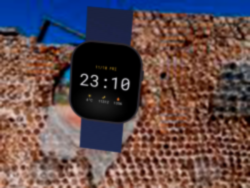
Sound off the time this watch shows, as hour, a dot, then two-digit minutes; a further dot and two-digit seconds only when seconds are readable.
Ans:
23.10
